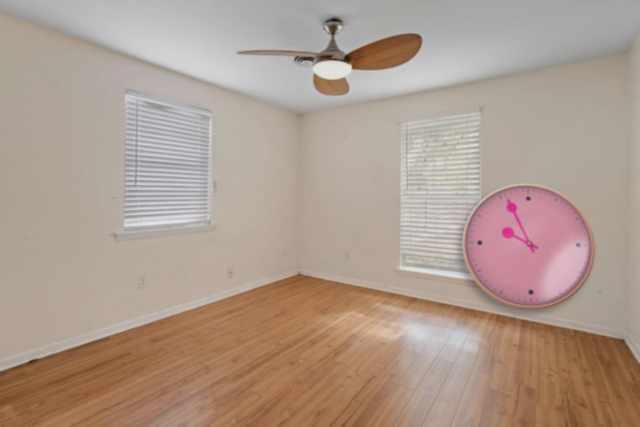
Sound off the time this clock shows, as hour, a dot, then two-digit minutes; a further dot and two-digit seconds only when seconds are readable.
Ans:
9.56
